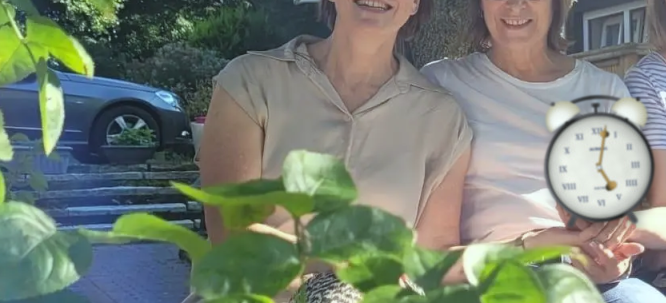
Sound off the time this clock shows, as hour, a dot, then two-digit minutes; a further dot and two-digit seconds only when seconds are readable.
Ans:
5.02
